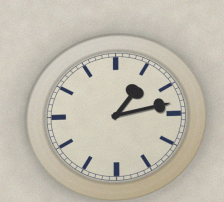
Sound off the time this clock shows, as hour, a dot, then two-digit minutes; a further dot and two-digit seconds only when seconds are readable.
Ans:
1.13
